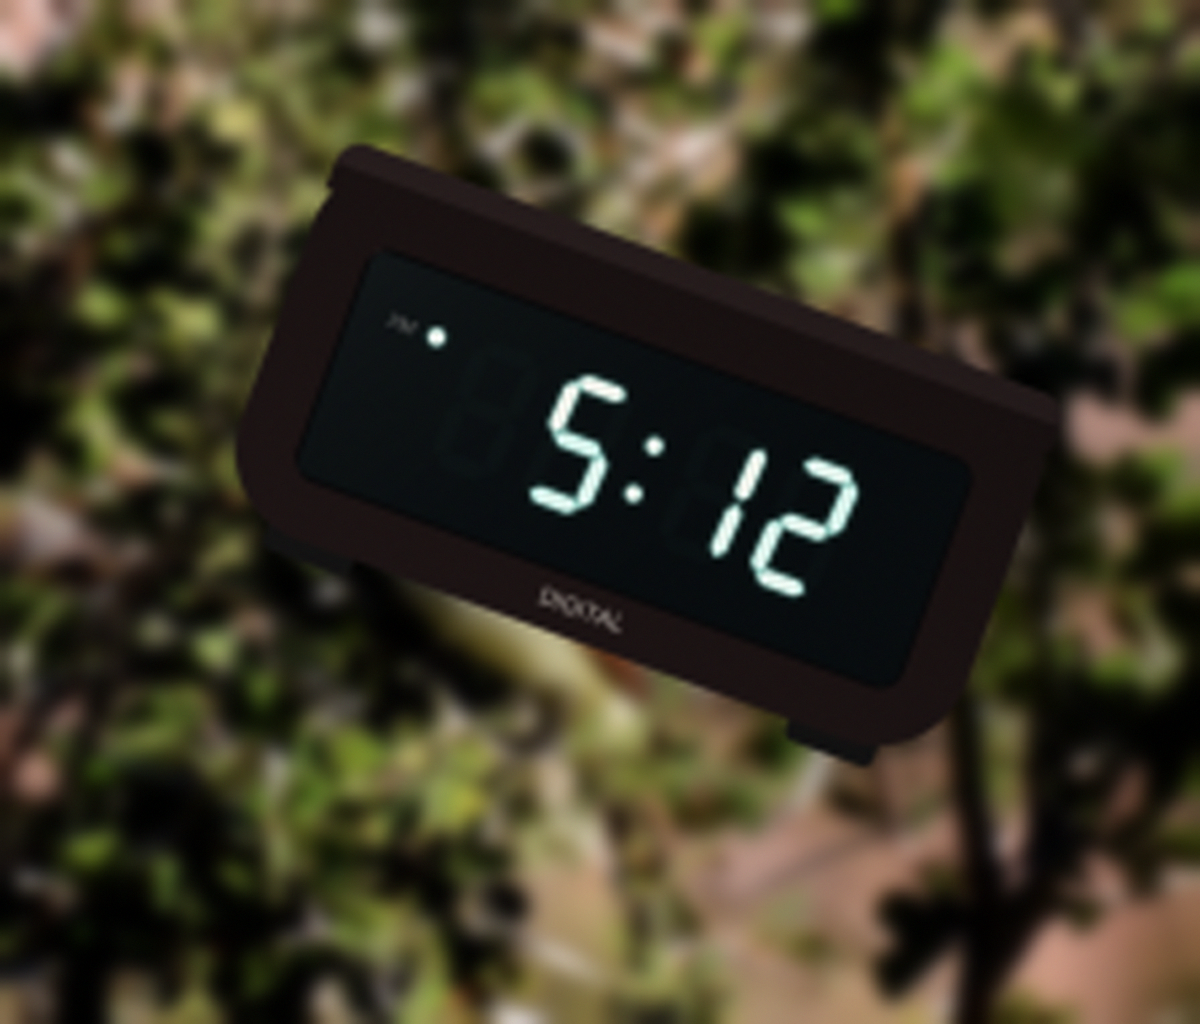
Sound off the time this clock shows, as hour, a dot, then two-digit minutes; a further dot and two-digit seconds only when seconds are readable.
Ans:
5.12
